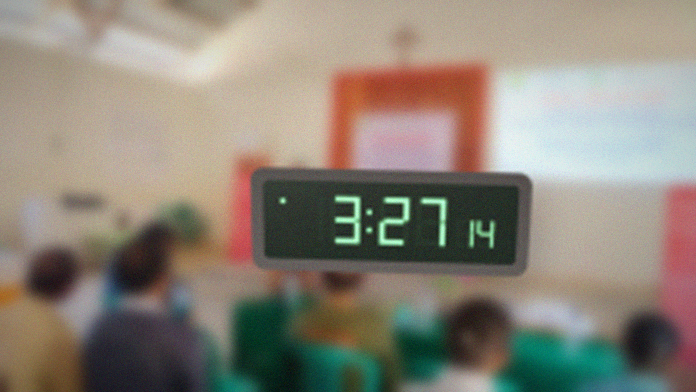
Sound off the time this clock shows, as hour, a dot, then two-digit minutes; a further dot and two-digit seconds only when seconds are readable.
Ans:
3.27.14
